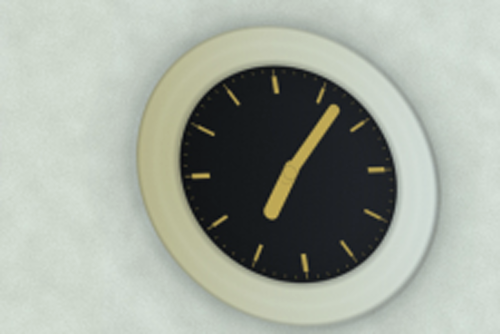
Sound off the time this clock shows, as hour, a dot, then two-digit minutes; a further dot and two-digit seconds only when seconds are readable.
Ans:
7.07
